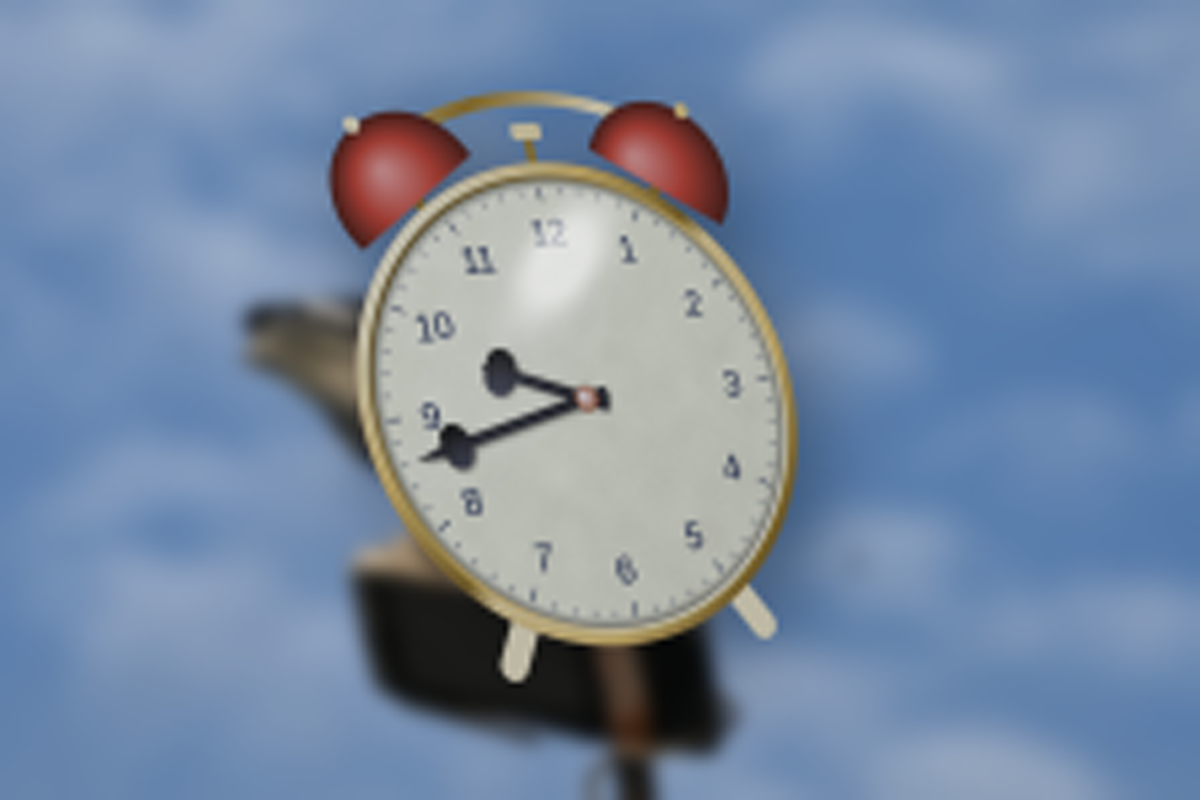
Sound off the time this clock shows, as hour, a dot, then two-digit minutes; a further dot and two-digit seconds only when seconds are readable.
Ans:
9.43
